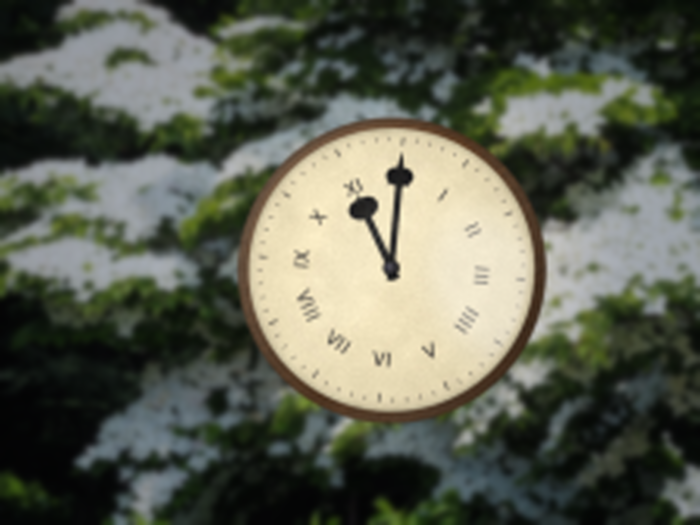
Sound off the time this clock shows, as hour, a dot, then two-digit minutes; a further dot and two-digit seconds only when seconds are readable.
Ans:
11.00
